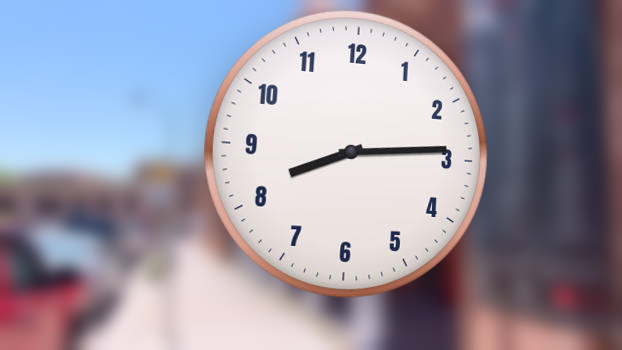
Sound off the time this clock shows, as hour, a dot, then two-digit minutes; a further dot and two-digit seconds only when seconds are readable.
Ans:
8.14
